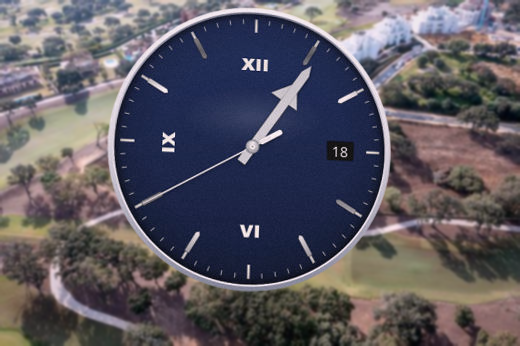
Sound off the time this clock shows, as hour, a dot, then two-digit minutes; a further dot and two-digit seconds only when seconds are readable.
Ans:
1.05.40
